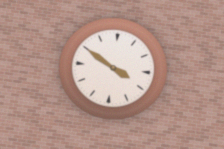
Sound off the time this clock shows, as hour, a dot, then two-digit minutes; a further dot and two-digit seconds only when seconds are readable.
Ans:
3.50
